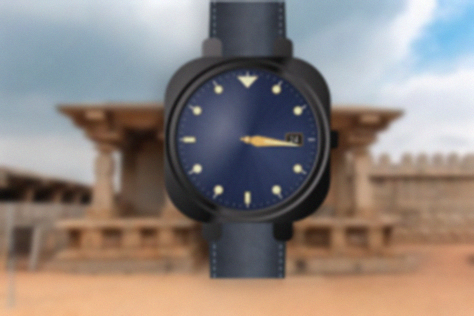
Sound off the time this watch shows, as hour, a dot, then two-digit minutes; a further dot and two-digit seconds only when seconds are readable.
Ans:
3.16
